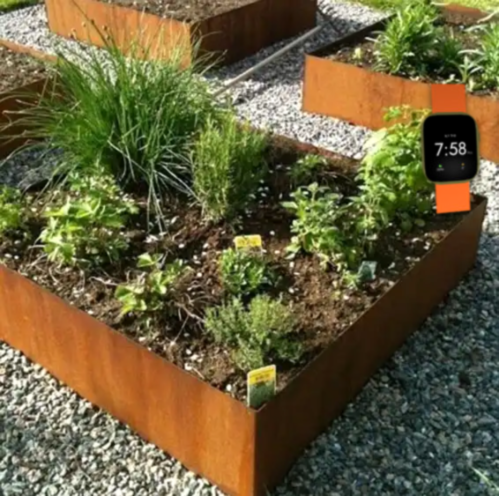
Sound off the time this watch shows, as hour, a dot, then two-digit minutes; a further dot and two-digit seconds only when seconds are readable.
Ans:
7.58
